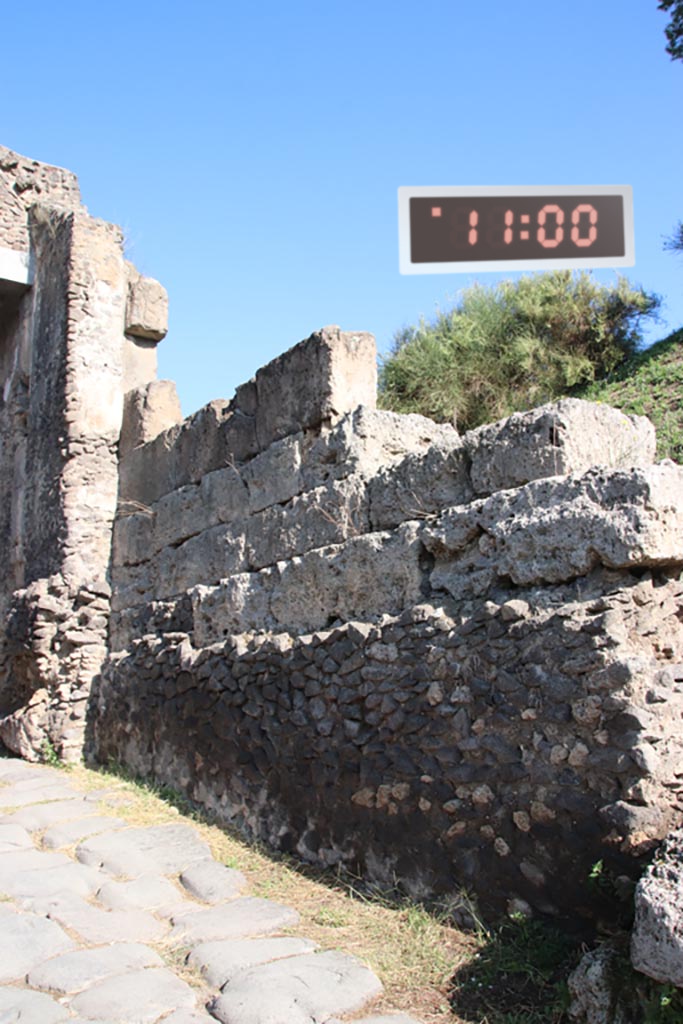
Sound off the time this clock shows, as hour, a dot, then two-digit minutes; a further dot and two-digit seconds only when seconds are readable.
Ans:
11.00
